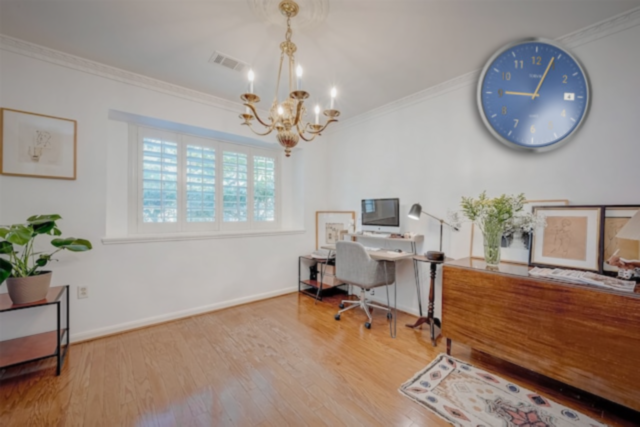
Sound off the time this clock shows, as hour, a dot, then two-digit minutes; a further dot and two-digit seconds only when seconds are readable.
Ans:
9.04
